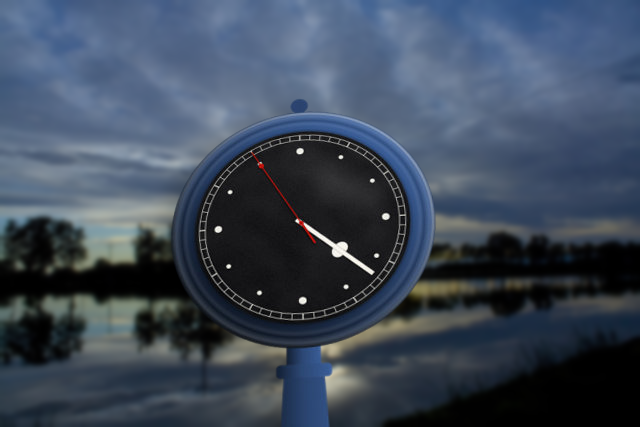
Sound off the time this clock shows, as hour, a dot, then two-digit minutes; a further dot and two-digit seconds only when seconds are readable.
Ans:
4.21.55
